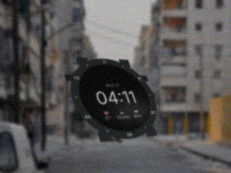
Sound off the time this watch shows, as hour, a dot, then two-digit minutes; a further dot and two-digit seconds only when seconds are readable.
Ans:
4.11
